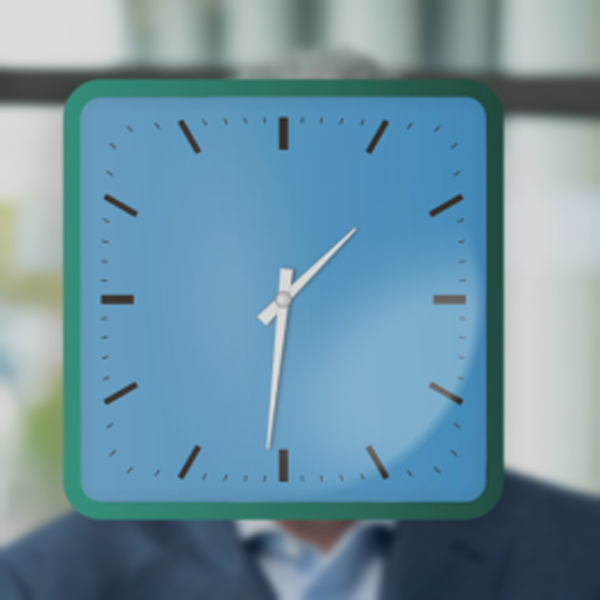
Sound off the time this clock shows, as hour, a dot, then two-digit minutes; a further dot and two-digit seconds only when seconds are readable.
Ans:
1.31
